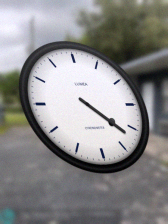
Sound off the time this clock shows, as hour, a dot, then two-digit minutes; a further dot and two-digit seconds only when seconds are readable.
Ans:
4.22
